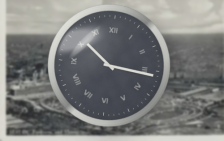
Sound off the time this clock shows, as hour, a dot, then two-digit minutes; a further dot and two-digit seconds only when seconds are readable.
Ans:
10.16
